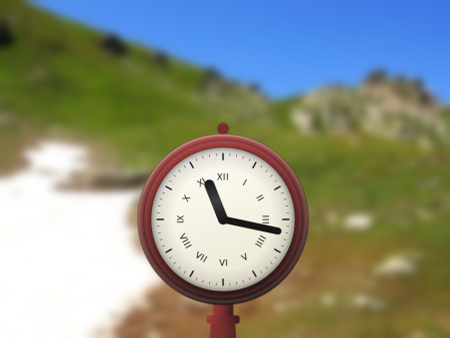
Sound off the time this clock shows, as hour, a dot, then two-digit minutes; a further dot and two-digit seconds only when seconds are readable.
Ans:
11.17
